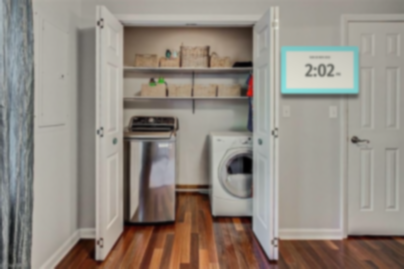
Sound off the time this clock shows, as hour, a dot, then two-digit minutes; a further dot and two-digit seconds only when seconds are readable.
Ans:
2.02
